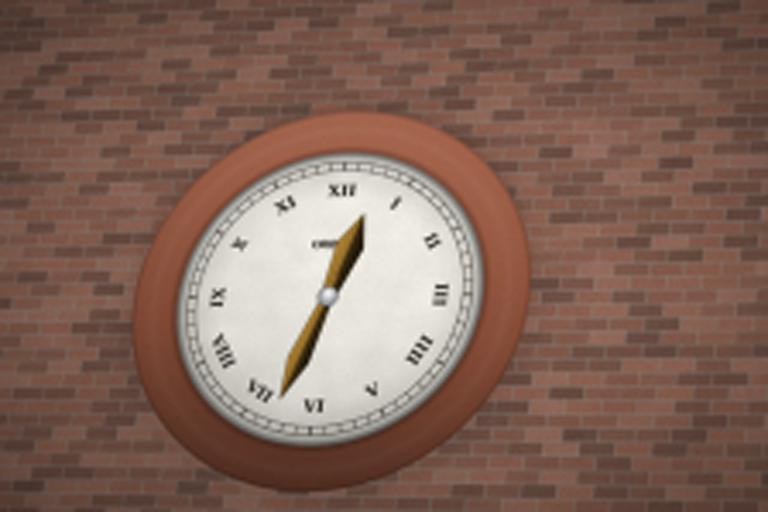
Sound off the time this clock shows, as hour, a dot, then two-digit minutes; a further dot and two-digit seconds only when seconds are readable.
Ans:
12.33
